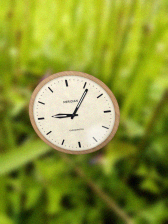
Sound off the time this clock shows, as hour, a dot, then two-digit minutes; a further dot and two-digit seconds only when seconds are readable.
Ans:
9.06
